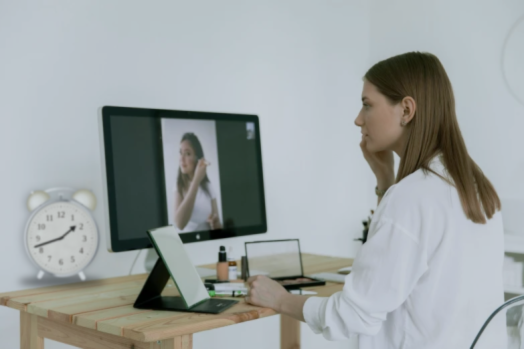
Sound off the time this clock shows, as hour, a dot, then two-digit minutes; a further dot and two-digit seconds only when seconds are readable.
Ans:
1.42
